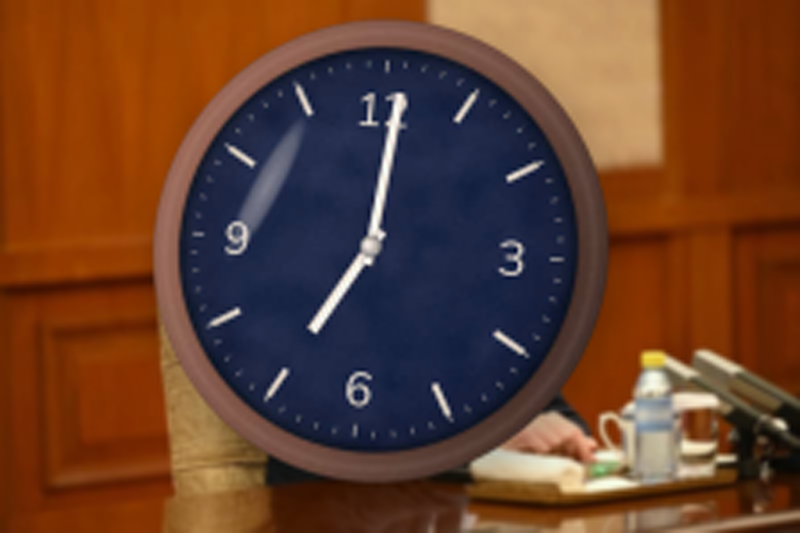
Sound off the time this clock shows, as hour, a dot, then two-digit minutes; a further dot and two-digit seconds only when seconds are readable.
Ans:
7.01
